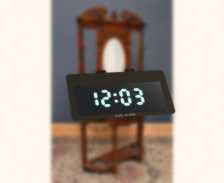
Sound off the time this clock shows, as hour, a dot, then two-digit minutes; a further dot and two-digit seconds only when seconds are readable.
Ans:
12.03
